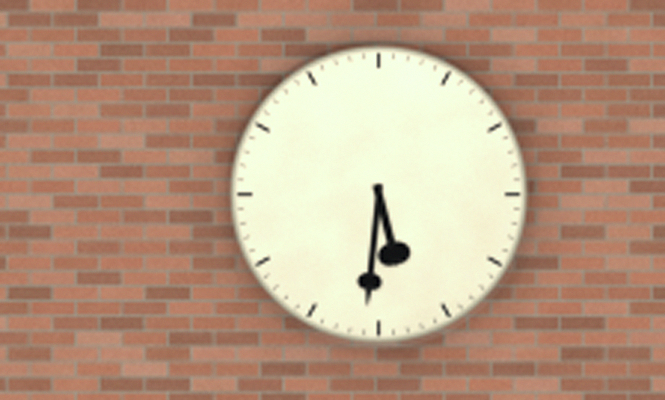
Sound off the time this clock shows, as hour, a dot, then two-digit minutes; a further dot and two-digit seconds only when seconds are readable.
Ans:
5.31
